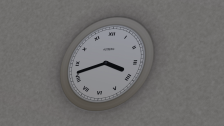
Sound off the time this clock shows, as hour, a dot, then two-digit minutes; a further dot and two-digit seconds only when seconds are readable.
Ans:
3.42
